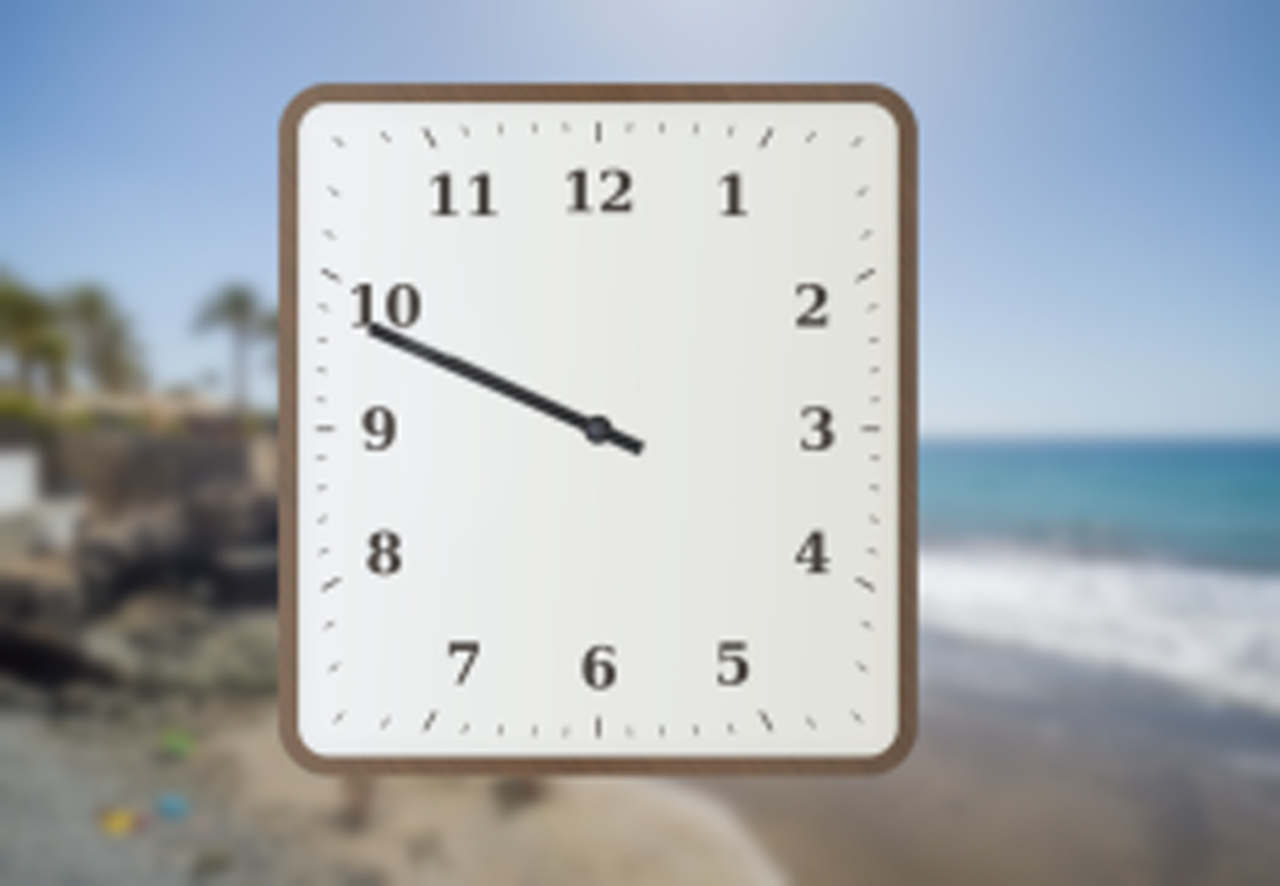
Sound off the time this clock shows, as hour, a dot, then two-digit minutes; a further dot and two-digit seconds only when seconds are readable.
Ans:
9.49
